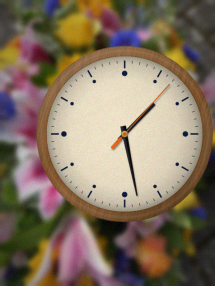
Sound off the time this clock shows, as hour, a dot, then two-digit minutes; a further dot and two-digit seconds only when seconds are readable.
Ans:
1.28.07
